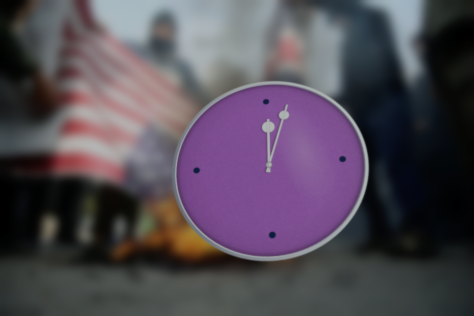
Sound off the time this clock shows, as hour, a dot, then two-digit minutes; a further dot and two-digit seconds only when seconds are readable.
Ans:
12.03
